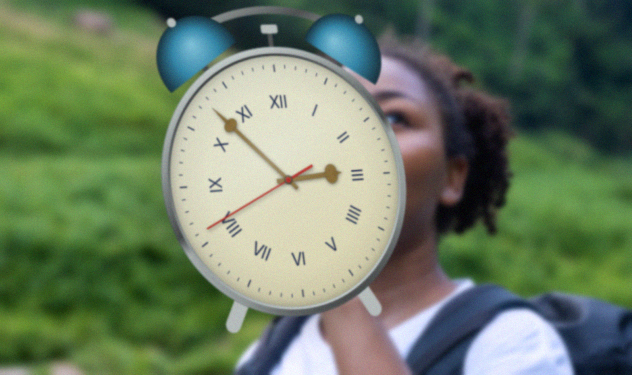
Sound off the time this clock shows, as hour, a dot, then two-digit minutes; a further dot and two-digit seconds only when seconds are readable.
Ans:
2.52.41
